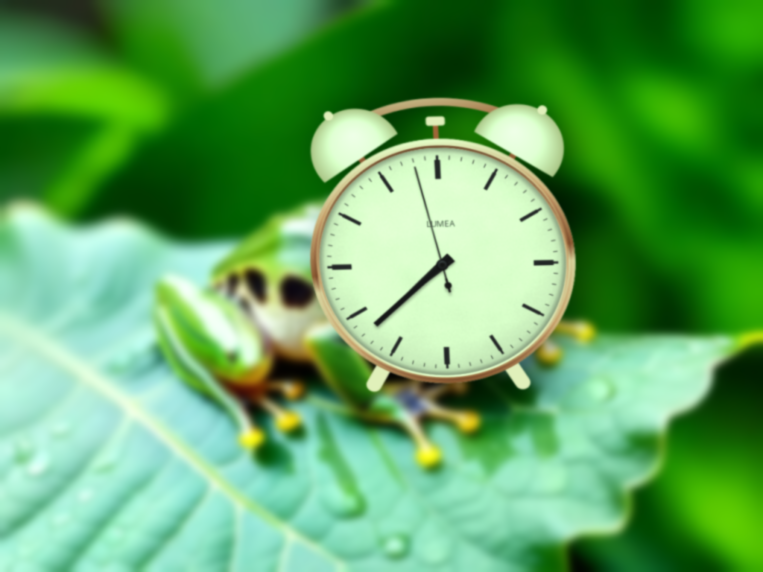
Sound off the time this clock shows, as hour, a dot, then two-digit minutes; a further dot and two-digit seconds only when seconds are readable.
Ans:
7.37.58
